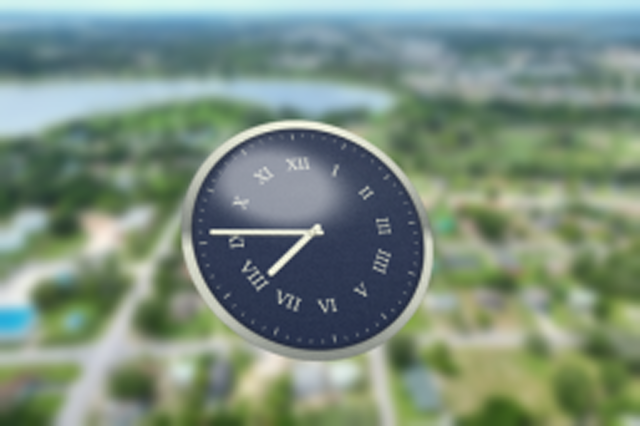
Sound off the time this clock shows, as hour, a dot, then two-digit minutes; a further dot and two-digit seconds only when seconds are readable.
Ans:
7.46
